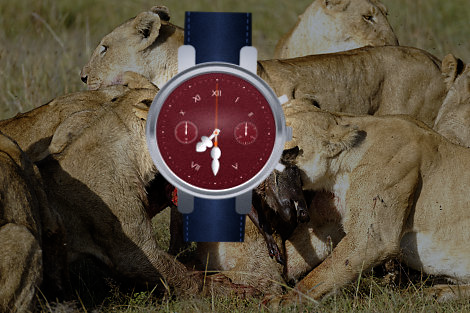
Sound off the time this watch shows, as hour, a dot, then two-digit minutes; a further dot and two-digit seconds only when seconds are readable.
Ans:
7.30
